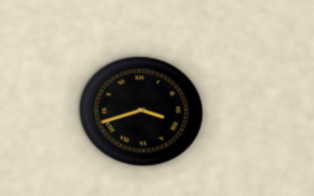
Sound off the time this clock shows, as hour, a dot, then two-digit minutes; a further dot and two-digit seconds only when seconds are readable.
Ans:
3.42
